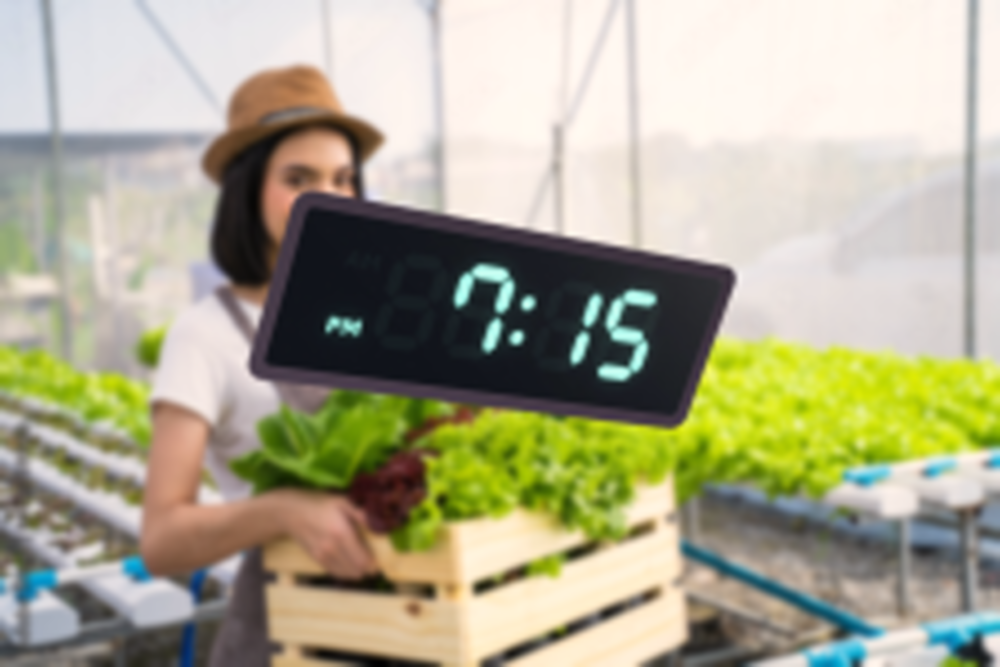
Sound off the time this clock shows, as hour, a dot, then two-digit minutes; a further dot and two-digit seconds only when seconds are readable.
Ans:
7.15
